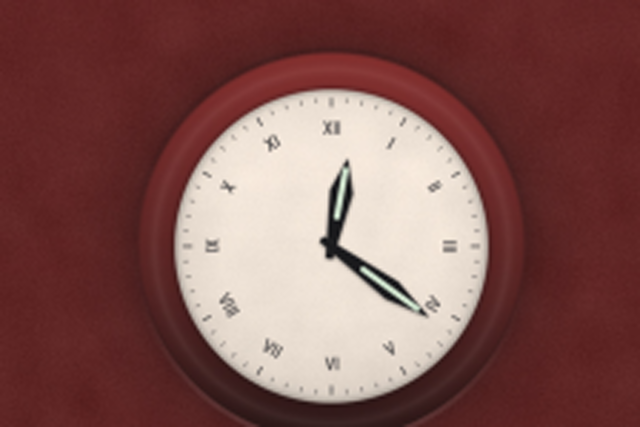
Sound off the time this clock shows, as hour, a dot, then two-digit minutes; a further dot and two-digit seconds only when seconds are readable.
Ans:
12.21
